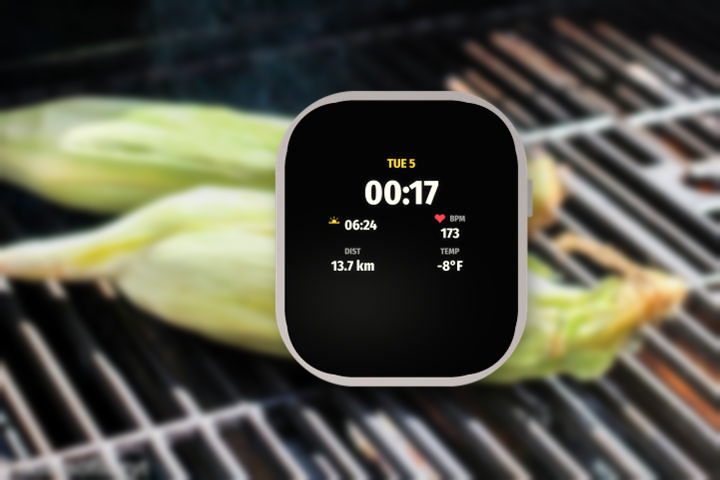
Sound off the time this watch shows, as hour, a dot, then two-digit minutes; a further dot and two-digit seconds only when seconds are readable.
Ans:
0.17
